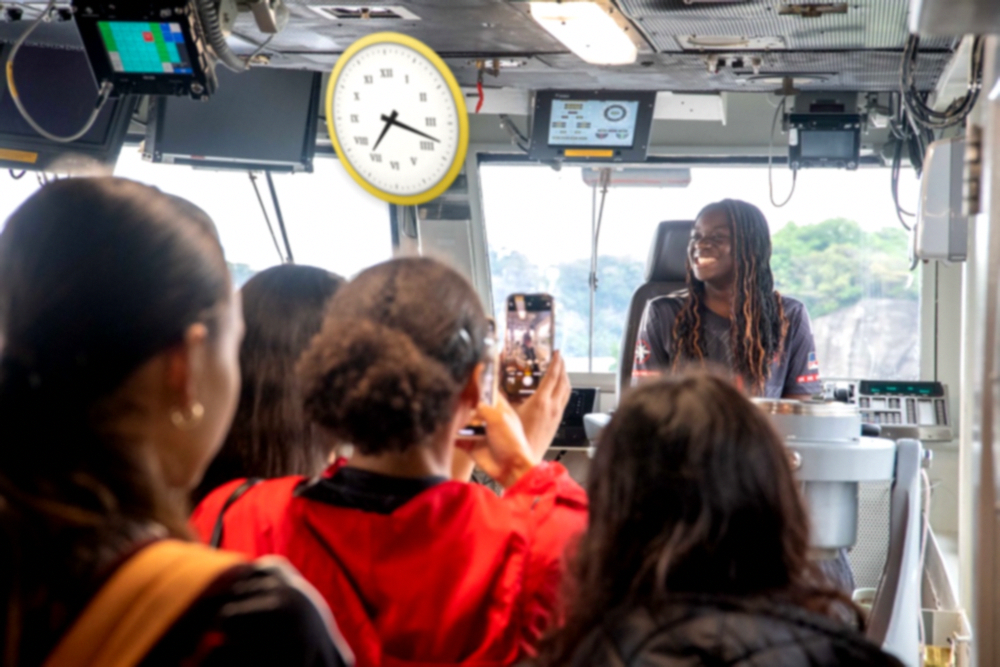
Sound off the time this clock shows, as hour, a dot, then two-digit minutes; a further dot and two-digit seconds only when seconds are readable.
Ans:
7.18
